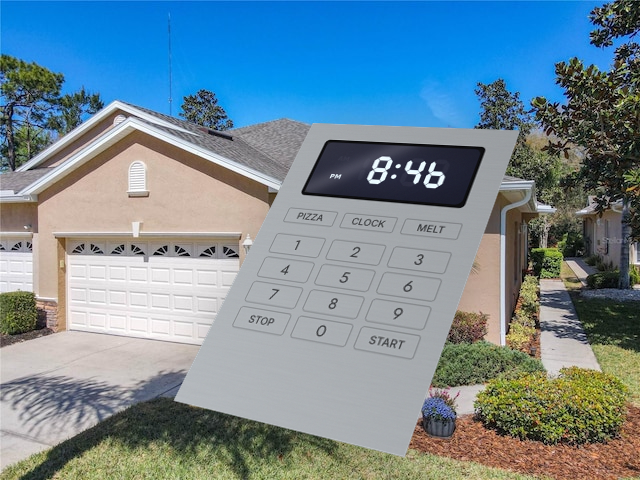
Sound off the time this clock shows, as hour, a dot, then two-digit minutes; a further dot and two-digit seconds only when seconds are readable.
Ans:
8.46
